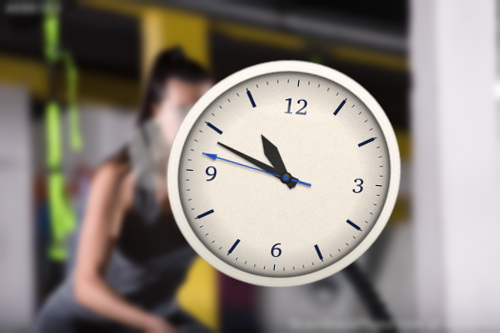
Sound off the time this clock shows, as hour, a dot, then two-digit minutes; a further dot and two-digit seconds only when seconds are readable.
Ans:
10.48.47
